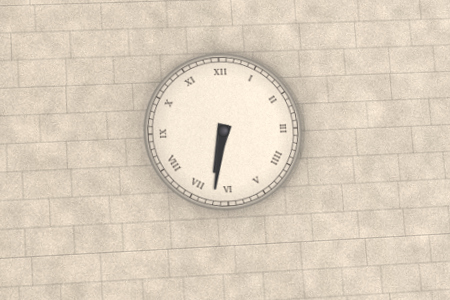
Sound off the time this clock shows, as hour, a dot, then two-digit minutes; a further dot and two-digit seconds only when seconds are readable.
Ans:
6.32
